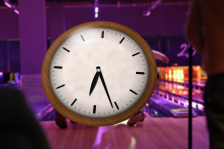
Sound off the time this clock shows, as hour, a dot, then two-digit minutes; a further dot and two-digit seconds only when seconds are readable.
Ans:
6.26
